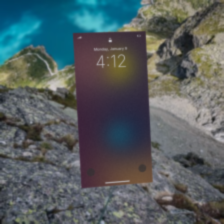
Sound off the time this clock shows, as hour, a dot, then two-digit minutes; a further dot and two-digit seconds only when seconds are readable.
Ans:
4.12
